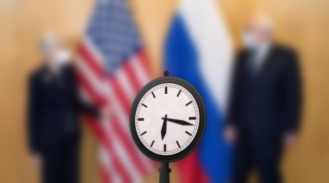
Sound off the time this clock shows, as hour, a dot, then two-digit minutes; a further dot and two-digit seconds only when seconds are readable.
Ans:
6.17
